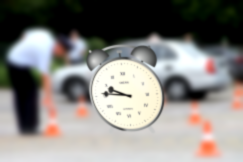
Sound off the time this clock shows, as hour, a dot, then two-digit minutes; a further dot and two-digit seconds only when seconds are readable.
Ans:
9.46
